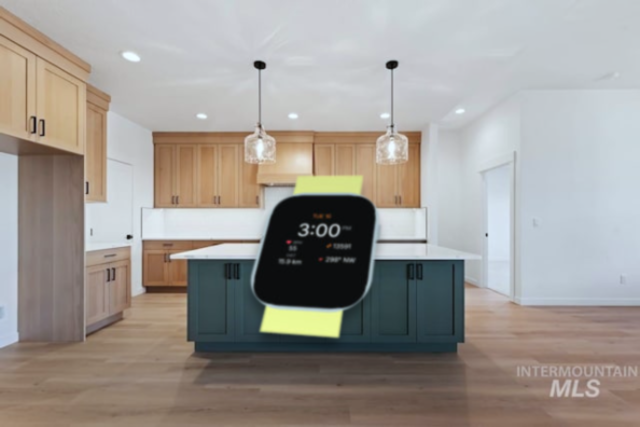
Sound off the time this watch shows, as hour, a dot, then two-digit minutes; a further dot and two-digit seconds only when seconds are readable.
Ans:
3.00
